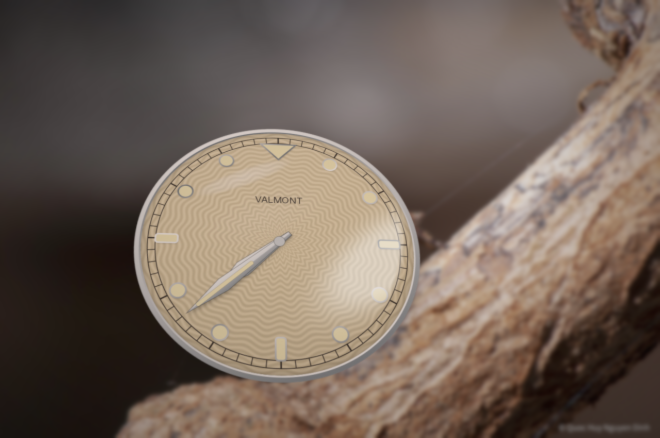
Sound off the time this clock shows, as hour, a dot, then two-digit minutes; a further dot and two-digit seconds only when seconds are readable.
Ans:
7.38
